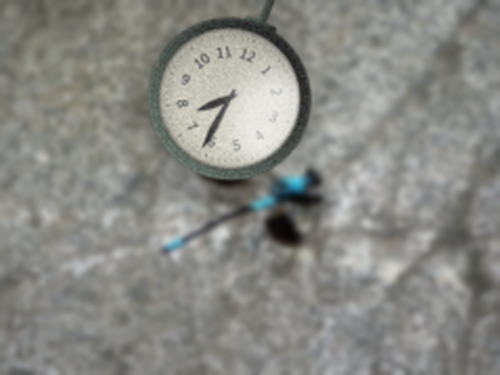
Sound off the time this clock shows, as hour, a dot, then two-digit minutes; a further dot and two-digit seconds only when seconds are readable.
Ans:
7.31
